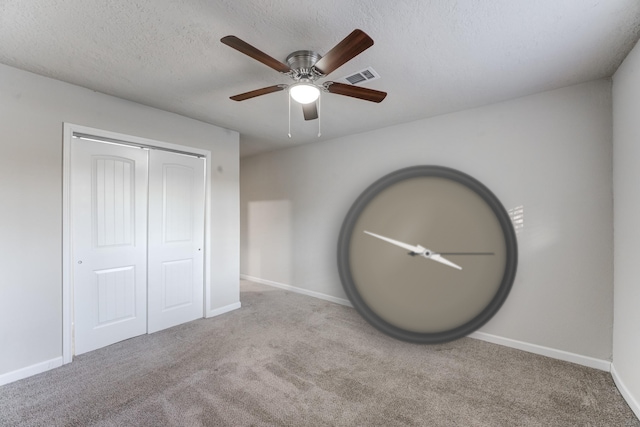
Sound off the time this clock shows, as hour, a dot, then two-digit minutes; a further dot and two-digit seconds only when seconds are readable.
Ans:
3.48.15
